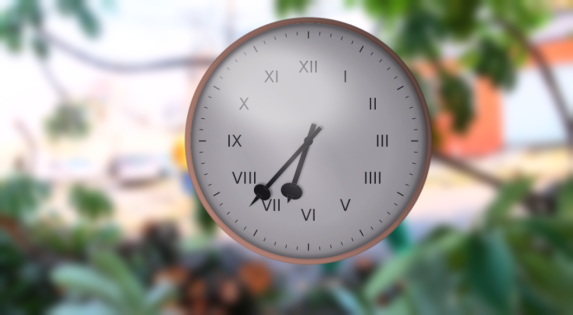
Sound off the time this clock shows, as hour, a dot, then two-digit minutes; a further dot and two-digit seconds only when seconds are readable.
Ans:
6.37
